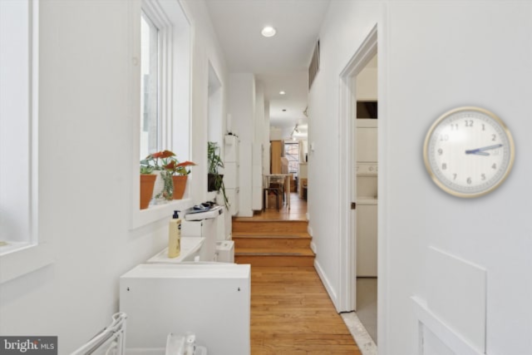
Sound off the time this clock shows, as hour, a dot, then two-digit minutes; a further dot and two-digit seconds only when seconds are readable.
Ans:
3.13
